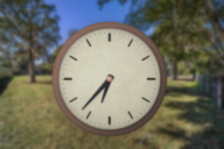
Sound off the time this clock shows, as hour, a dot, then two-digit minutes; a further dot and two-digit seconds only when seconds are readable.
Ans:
6.37
